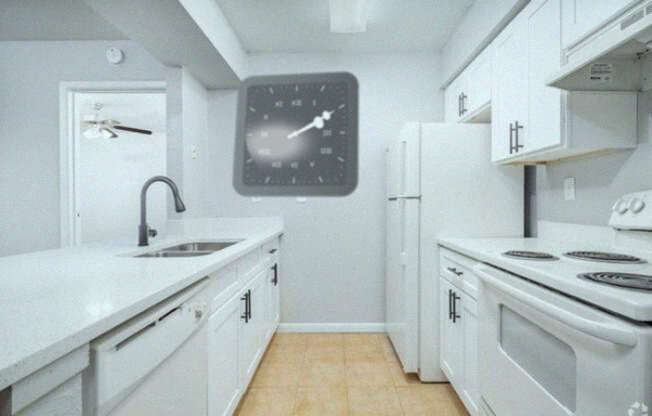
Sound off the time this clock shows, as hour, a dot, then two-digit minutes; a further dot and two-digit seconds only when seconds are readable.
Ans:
2.10
